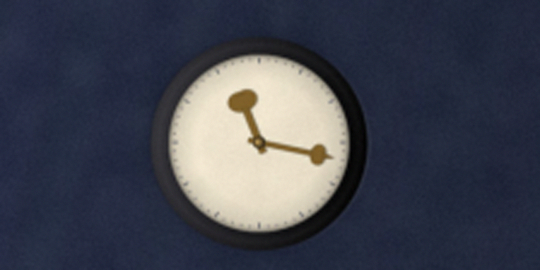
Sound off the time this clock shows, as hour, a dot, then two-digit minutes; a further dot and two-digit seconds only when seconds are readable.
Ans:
11.17
